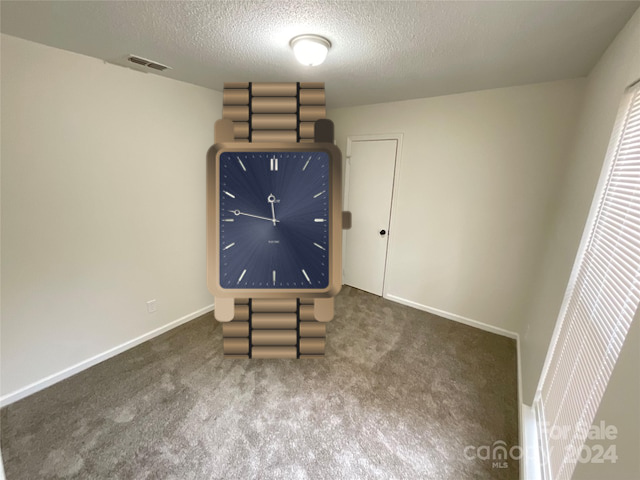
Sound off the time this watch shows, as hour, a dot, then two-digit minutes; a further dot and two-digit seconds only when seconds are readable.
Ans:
11.47
